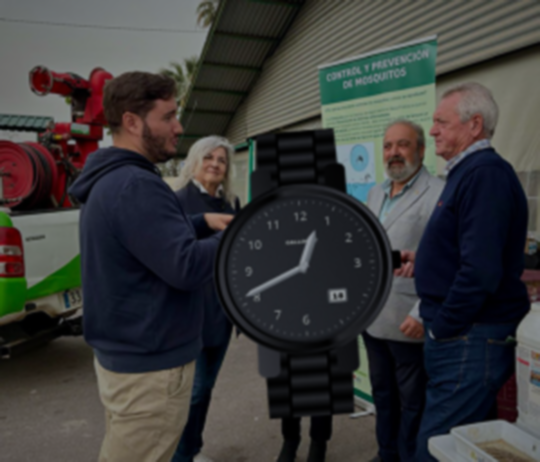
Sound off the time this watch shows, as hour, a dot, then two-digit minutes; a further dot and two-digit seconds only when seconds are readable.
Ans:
12.41
